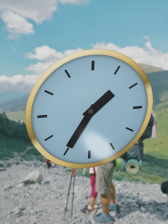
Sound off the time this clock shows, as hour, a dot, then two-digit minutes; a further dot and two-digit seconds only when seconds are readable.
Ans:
1.35
